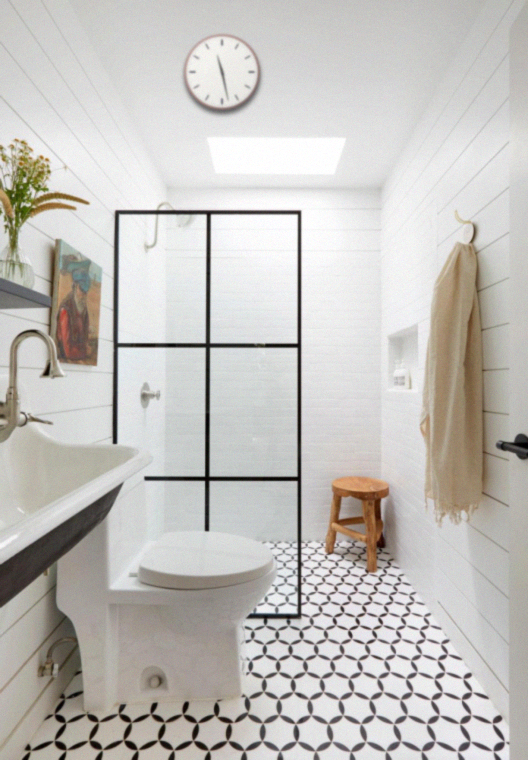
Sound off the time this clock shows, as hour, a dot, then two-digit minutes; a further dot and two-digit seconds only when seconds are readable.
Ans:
11.28
